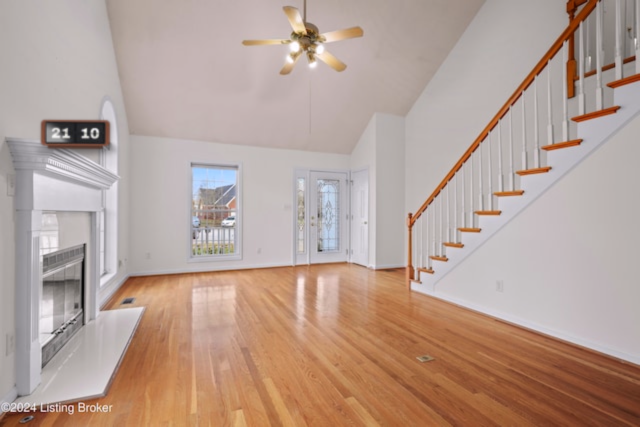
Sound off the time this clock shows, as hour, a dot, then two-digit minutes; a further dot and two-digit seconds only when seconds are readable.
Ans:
21.10
